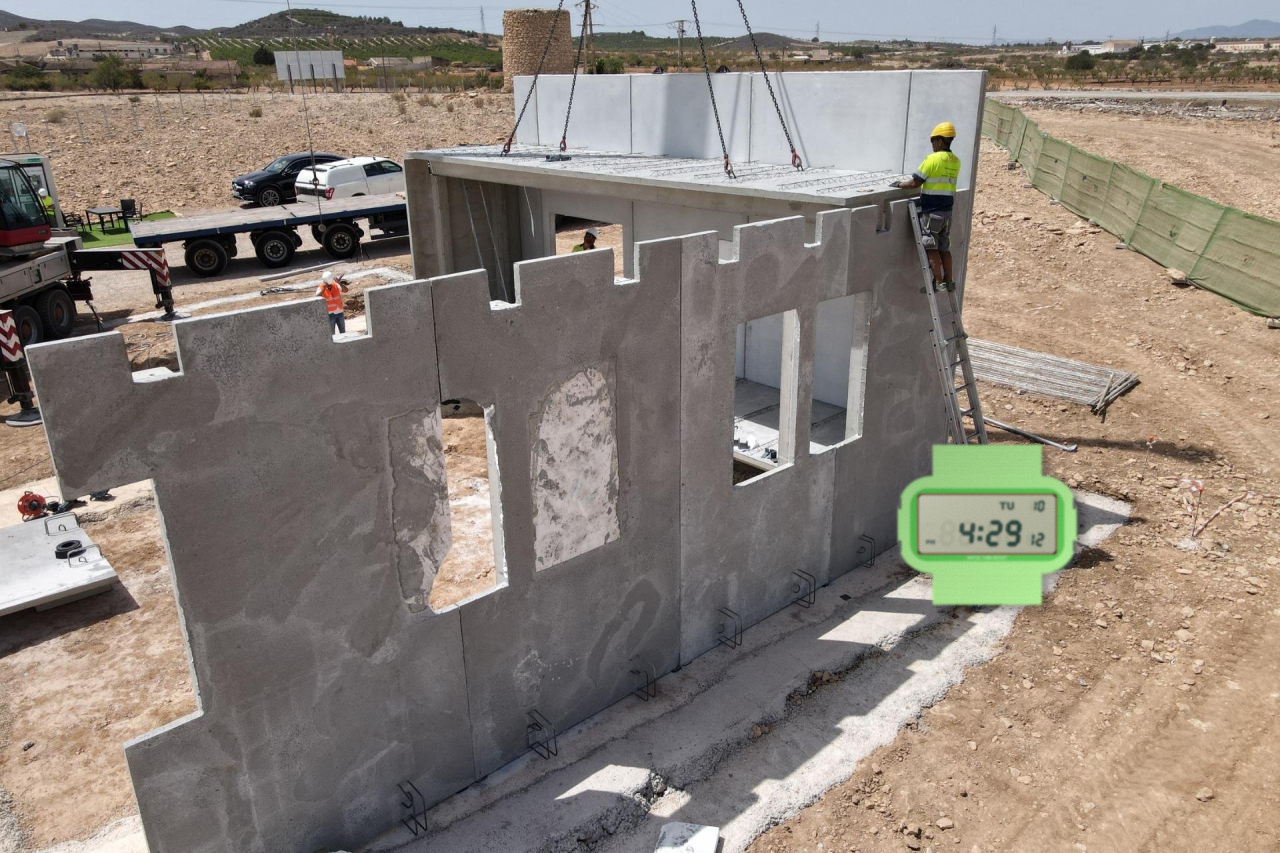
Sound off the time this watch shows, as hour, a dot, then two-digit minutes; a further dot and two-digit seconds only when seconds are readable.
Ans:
4.29.12
